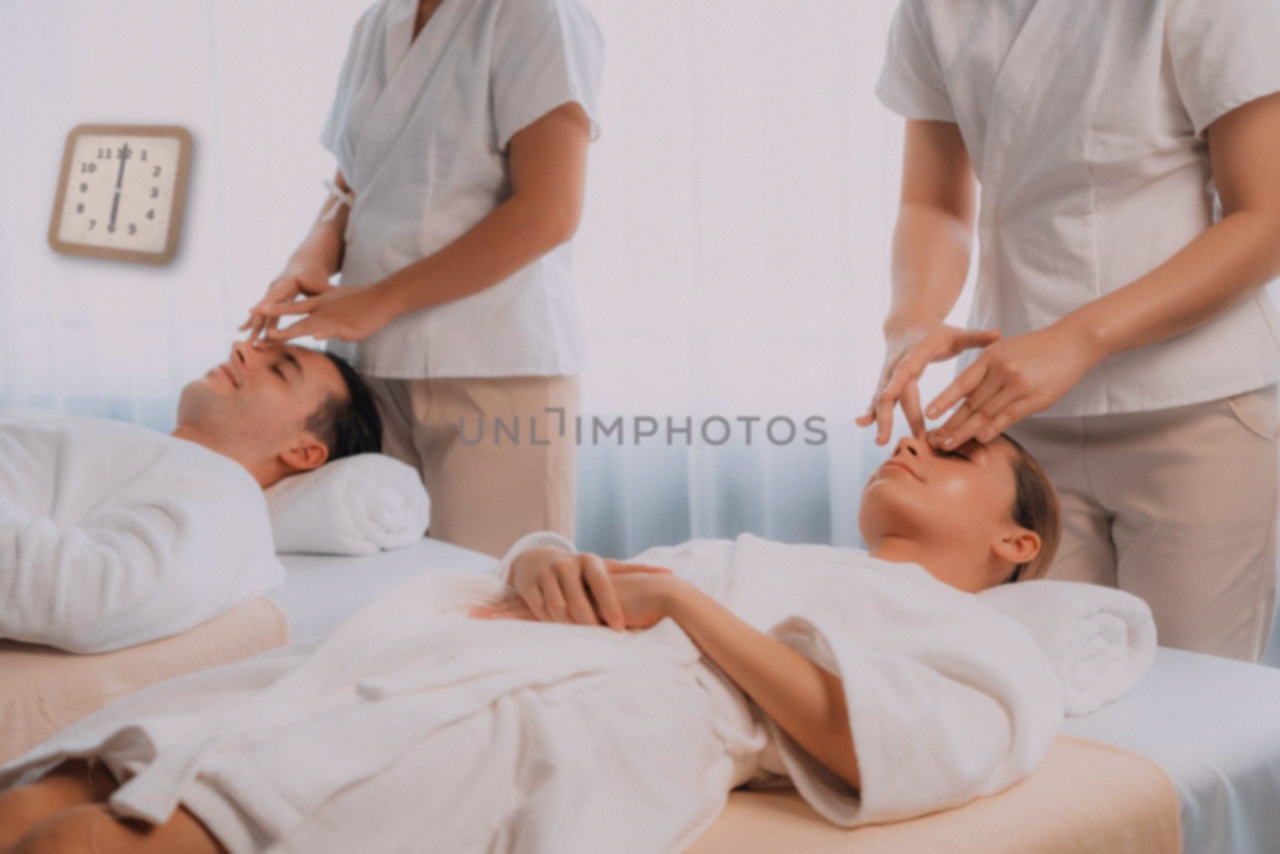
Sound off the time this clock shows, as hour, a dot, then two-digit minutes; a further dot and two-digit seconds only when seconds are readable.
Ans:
6.00
